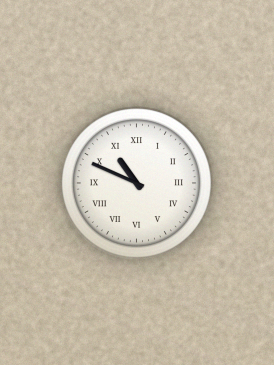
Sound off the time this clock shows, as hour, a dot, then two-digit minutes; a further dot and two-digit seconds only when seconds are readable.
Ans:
10.49
